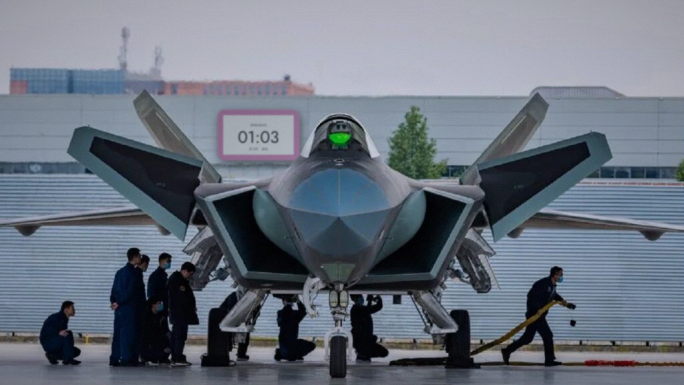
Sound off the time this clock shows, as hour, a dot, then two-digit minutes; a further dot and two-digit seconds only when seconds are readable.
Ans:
1.03
